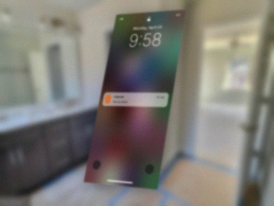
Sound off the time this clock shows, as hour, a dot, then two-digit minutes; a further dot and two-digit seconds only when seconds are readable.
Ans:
9.58
